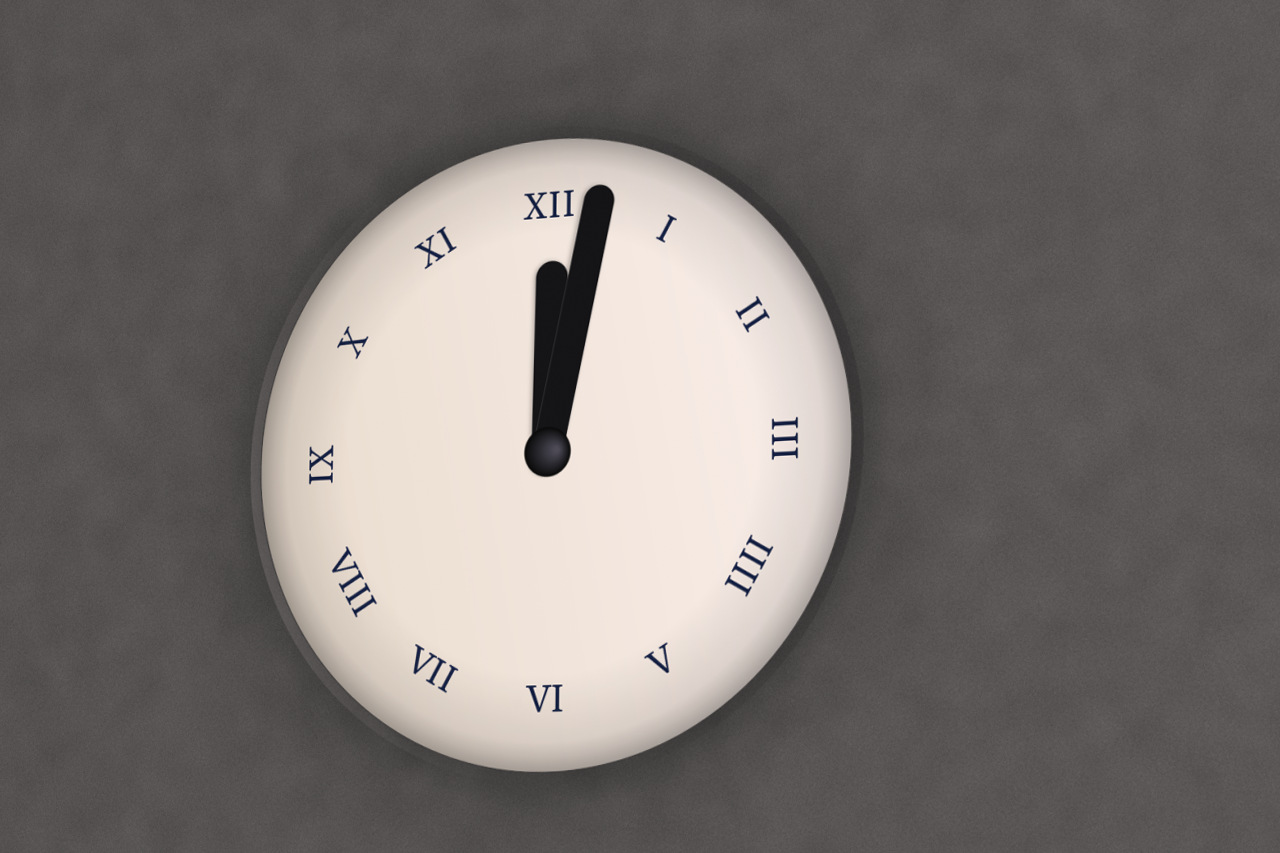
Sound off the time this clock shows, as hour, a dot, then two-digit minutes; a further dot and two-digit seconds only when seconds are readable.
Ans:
12.02
